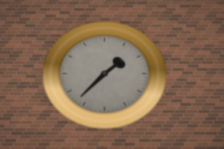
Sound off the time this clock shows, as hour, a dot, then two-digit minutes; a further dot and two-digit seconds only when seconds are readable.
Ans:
1.37
